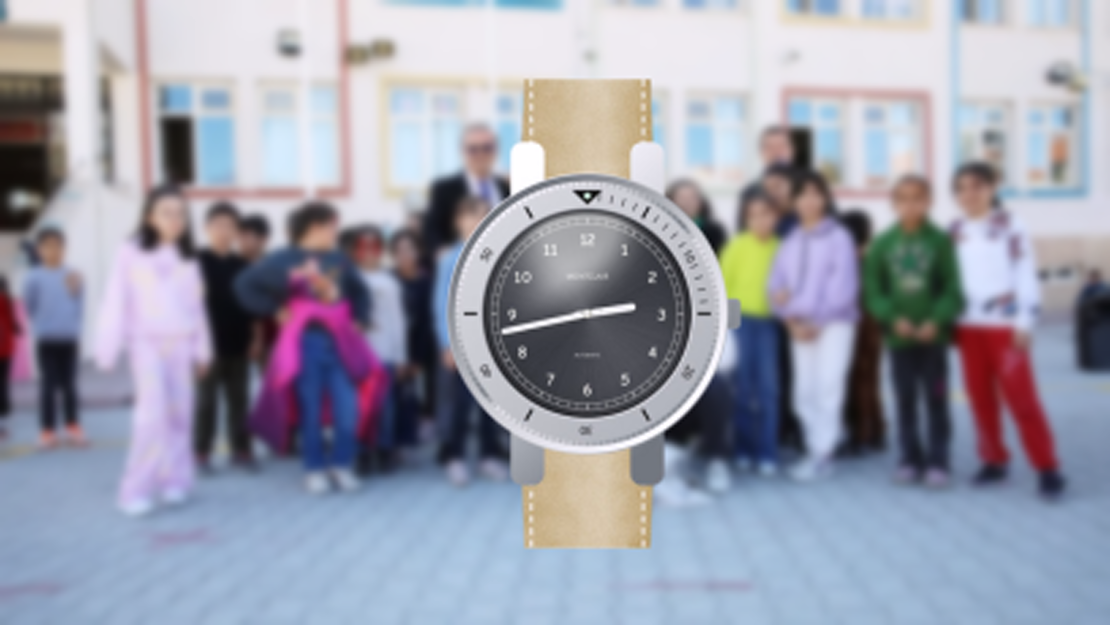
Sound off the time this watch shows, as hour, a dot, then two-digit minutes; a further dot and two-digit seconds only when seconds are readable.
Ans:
2.43
